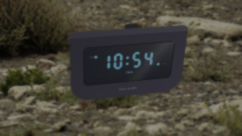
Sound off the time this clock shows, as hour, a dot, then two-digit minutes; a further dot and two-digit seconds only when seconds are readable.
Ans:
10.54
